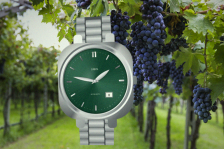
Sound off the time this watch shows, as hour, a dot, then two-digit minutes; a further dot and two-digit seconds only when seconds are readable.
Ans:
1.47
